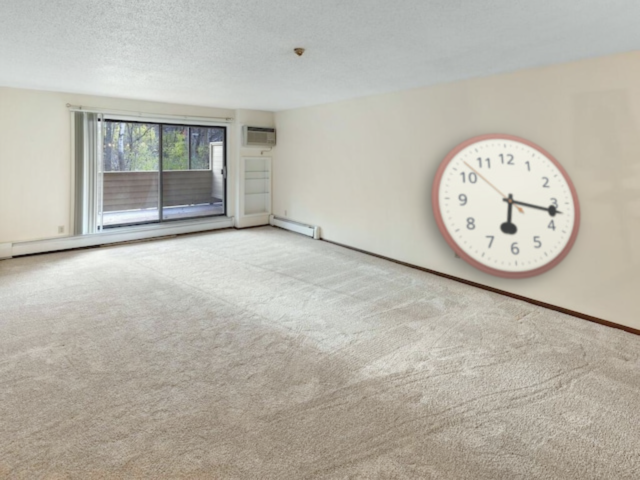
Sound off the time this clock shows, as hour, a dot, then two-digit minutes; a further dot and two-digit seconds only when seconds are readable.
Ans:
6.16.52
